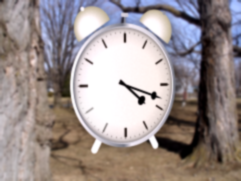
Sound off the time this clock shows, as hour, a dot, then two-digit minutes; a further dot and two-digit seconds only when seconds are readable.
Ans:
4.18
